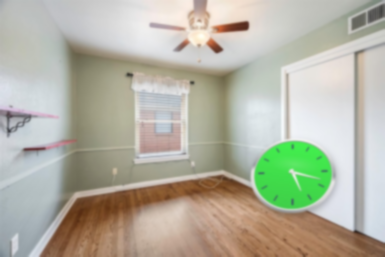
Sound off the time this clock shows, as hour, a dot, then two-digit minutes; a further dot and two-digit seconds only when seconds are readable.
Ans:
5.18
